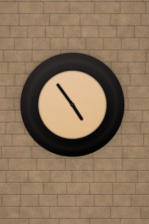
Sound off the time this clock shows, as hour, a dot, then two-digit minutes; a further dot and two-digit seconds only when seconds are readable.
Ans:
4.54
